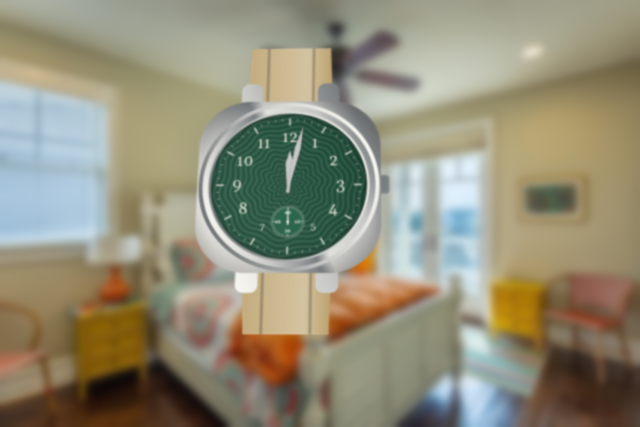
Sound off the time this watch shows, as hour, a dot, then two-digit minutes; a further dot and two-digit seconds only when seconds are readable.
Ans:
12.02
